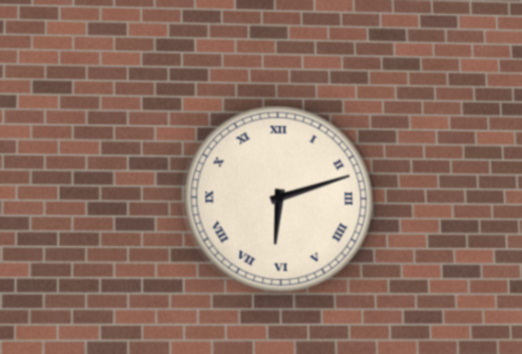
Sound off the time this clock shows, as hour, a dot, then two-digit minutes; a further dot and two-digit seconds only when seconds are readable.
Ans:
6.12
